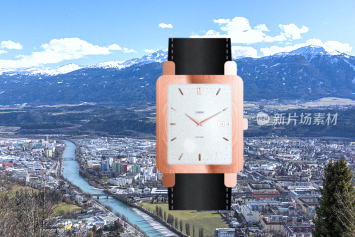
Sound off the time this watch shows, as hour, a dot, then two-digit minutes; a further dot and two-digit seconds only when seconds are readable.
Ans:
10.10
